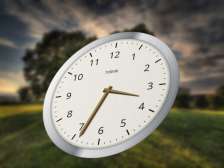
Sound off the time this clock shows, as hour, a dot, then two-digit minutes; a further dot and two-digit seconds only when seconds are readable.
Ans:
3.34
